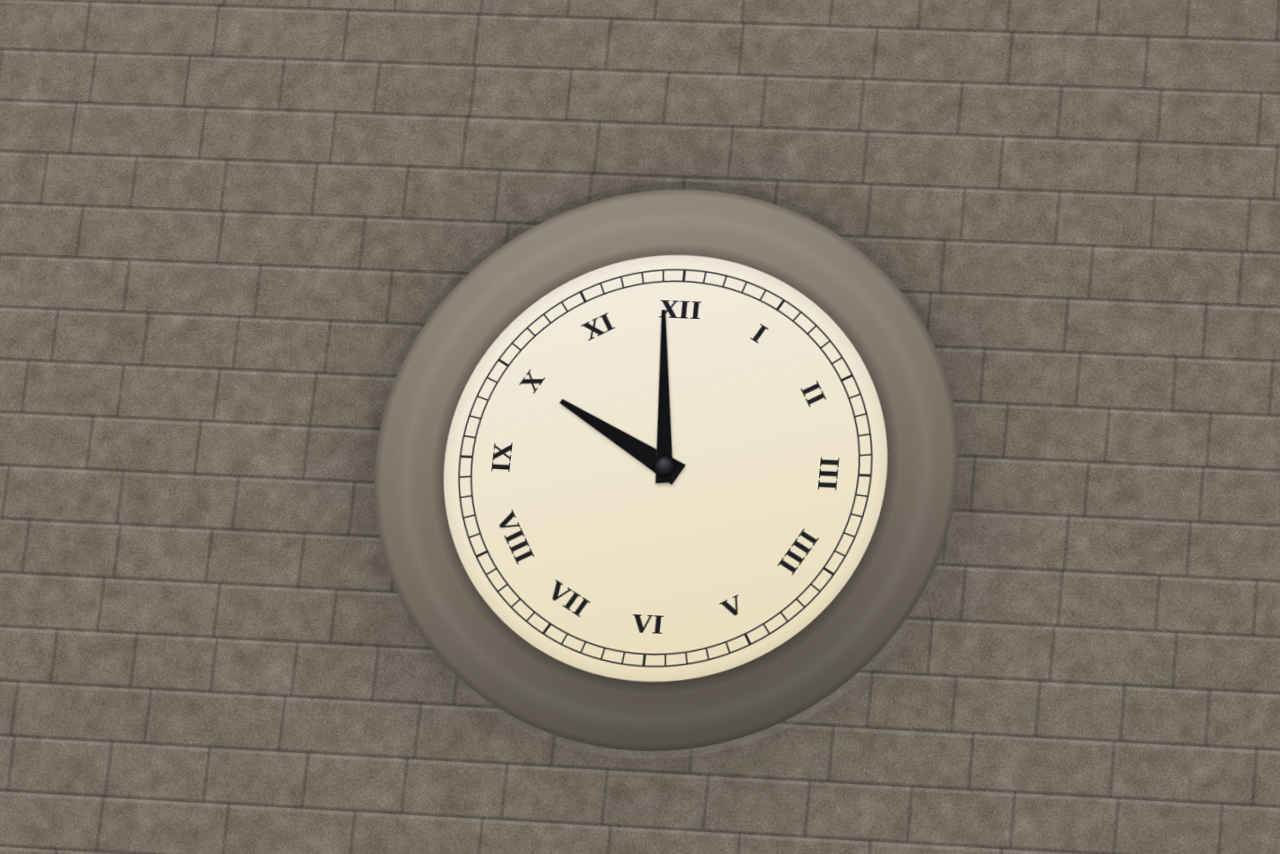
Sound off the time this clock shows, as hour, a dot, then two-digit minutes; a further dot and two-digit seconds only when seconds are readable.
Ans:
9.59
